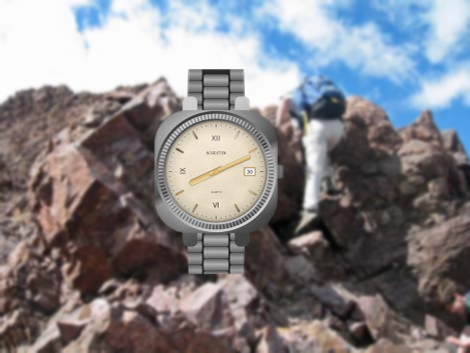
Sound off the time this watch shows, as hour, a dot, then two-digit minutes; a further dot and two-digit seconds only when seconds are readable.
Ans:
8.11
